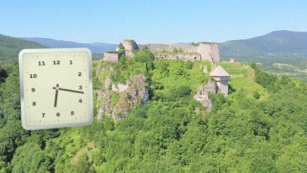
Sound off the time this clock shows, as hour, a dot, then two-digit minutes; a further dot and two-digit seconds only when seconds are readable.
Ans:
6.17
